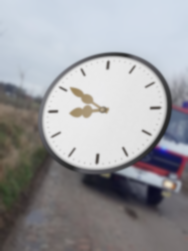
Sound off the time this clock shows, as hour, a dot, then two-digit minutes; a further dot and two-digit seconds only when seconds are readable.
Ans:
8.51
